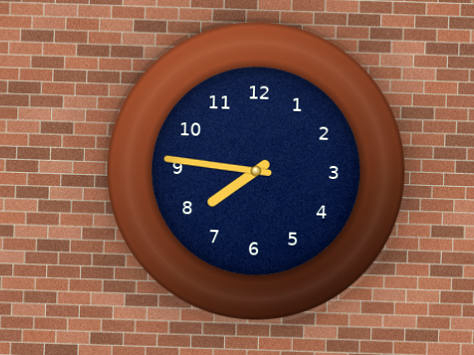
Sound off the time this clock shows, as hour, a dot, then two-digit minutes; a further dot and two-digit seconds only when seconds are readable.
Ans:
7.46
